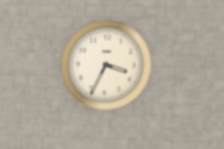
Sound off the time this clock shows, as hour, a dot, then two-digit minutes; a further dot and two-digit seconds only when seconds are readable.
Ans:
3.34
